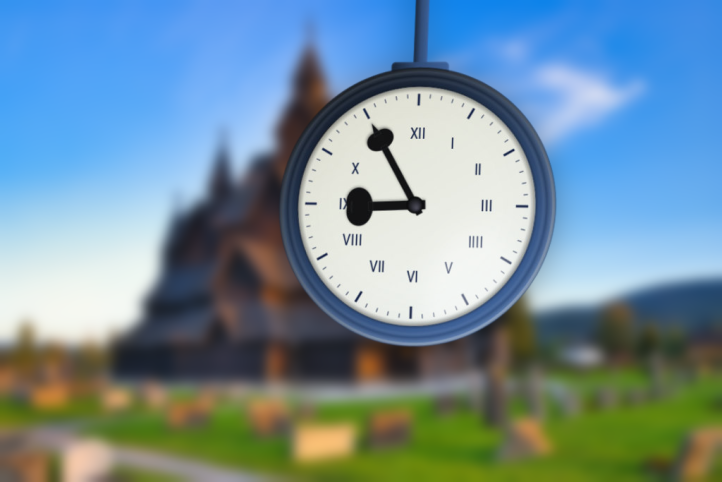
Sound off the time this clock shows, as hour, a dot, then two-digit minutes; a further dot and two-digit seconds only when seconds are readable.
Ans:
8.55
